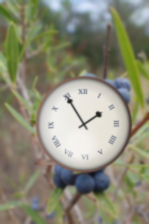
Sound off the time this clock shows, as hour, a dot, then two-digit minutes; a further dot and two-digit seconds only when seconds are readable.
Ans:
1.55
